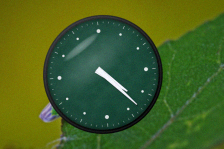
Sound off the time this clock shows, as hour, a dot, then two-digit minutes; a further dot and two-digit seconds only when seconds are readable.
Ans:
4.23
